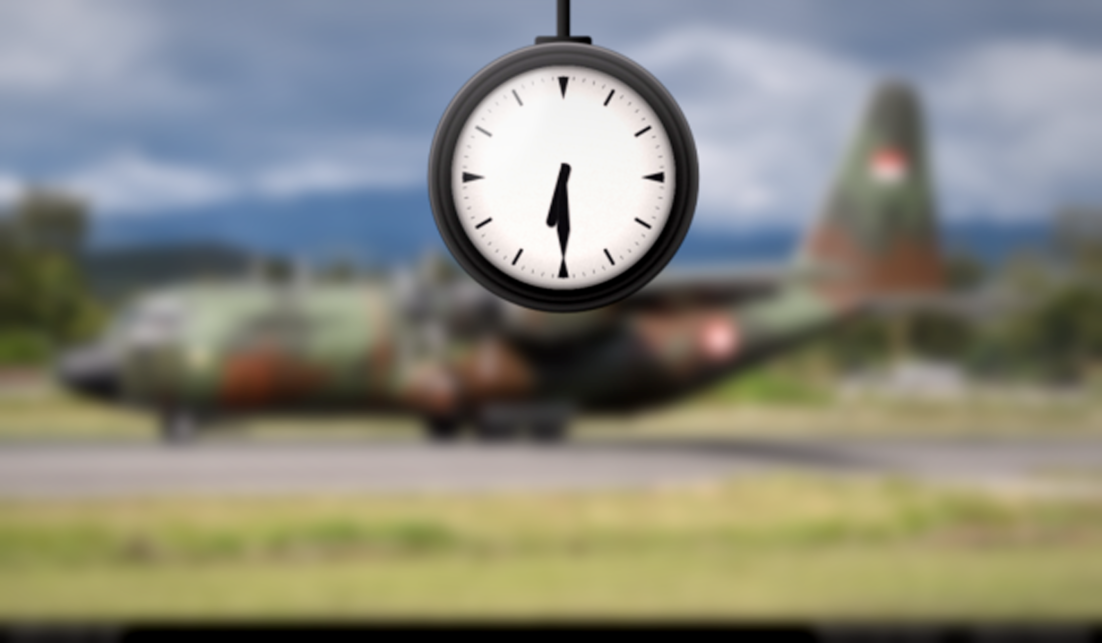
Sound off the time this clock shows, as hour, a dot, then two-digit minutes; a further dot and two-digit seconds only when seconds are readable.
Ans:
6.30
